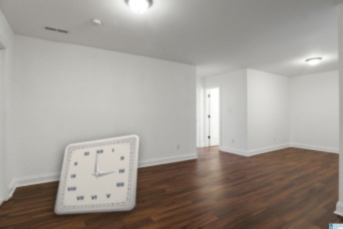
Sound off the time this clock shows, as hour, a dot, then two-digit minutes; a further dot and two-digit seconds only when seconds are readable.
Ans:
2.59
